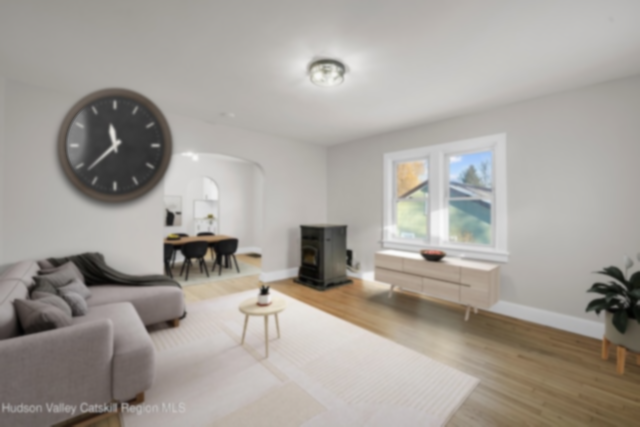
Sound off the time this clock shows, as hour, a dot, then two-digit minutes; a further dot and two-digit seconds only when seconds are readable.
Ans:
11.38
